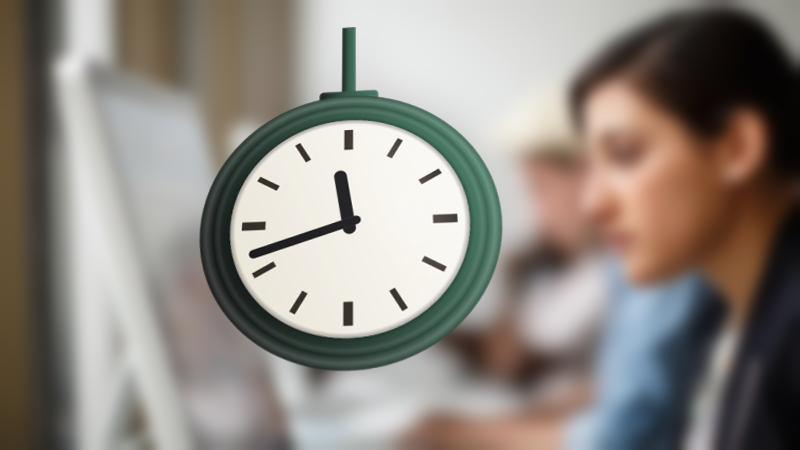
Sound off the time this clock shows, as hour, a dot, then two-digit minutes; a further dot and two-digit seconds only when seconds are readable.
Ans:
11.42
